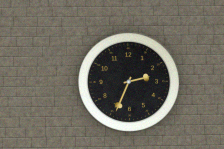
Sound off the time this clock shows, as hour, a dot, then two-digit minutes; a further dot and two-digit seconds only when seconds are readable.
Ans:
2.34
